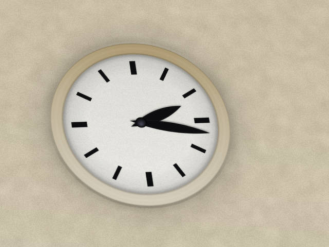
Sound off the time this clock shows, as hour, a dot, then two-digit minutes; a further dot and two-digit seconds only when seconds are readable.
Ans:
2.17
